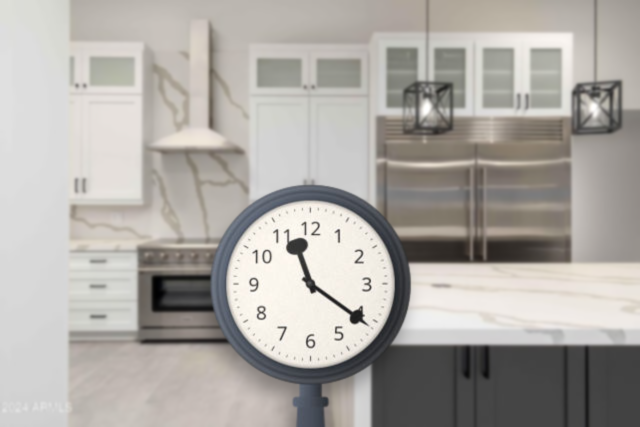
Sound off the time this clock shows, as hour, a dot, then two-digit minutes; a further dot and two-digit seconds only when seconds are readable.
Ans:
11.21
